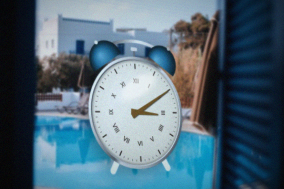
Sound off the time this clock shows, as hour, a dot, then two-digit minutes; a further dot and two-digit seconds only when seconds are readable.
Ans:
3.10
